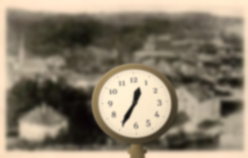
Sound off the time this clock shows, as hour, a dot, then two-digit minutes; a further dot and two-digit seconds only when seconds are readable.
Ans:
12.35
